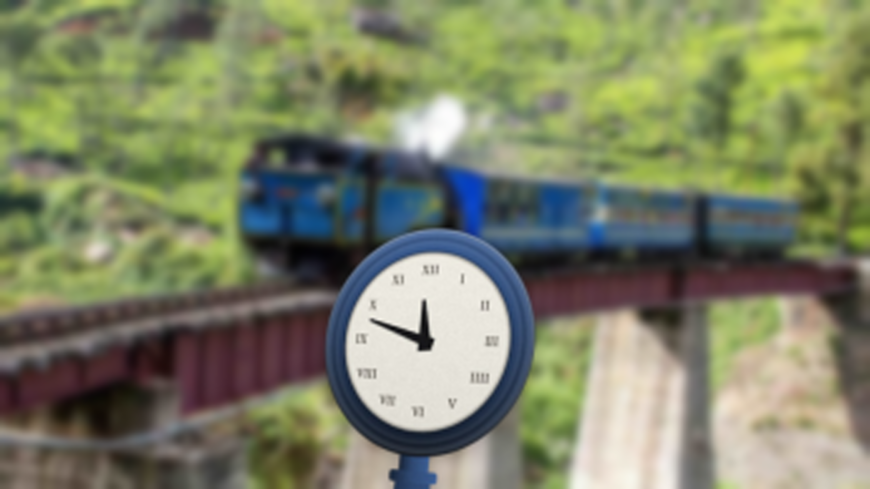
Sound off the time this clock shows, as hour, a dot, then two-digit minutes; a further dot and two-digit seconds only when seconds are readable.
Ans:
11.48
